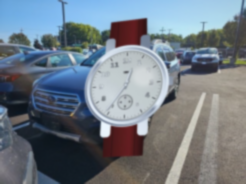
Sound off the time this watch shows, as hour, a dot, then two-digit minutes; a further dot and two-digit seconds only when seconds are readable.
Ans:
12.36
